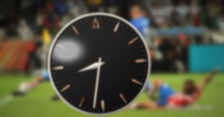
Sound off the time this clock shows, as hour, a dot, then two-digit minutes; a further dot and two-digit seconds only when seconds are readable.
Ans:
8.32
